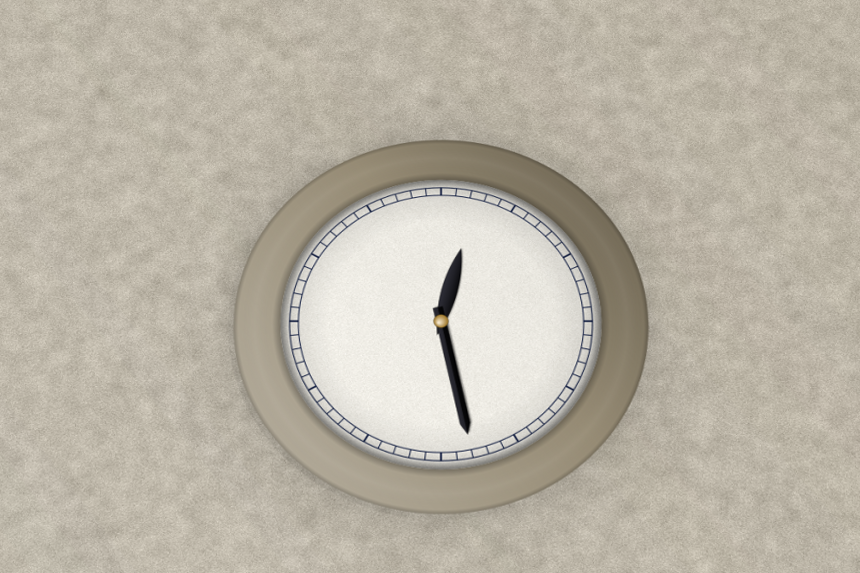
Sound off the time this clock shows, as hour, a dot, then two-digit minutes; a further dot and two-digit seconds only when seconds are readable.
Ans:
12.28
